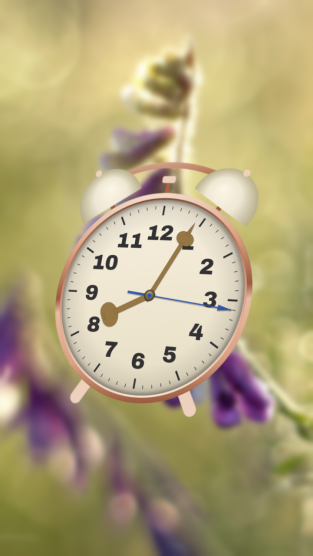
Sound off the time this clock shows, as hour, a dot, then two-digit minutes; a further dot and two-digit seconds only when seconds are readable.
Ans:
8.04.16
